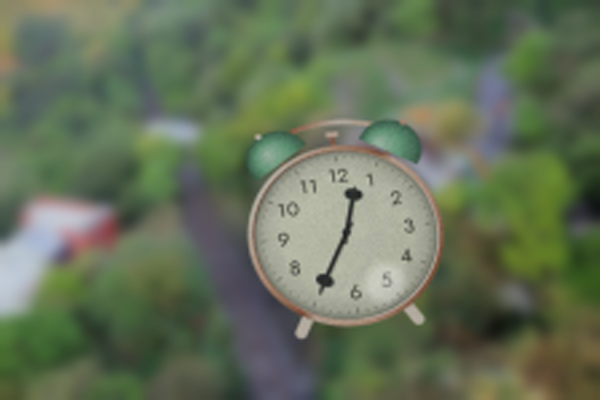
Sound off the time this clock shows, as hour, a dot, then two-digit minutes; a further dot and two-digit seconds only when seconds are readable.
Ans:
12.35
